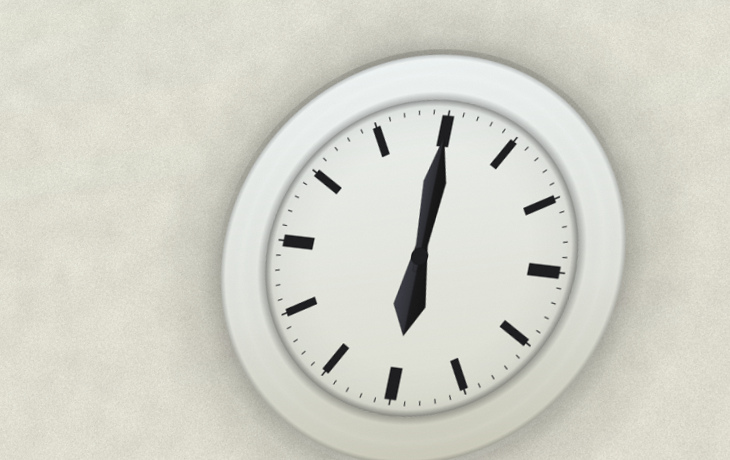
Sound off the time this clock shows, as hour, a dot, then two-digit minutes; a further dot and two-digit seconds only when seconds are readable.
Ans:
6.00
